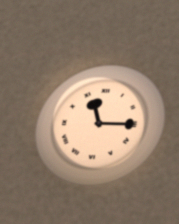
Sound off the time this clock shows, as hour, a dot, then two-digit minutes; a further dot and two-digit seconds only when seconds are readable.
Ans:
11.15
